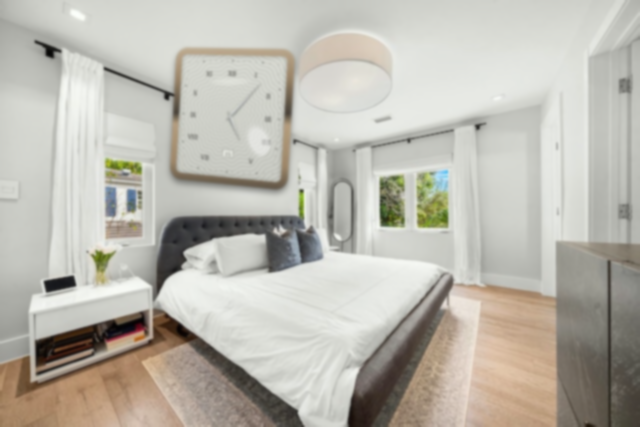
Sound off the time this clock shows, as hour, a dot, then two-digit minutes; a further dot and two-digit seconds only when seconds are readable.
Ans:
5.07
